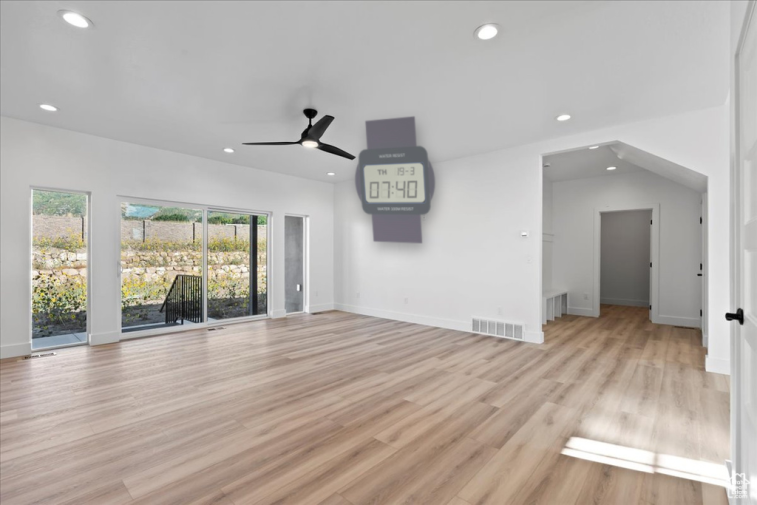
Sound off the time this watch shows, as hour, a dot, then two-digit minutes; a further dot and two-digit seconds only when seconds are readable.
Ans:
7.40
